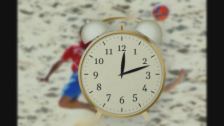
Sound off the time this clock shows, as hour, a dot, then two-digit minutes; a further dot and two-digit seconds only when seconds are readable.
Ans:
12.12
